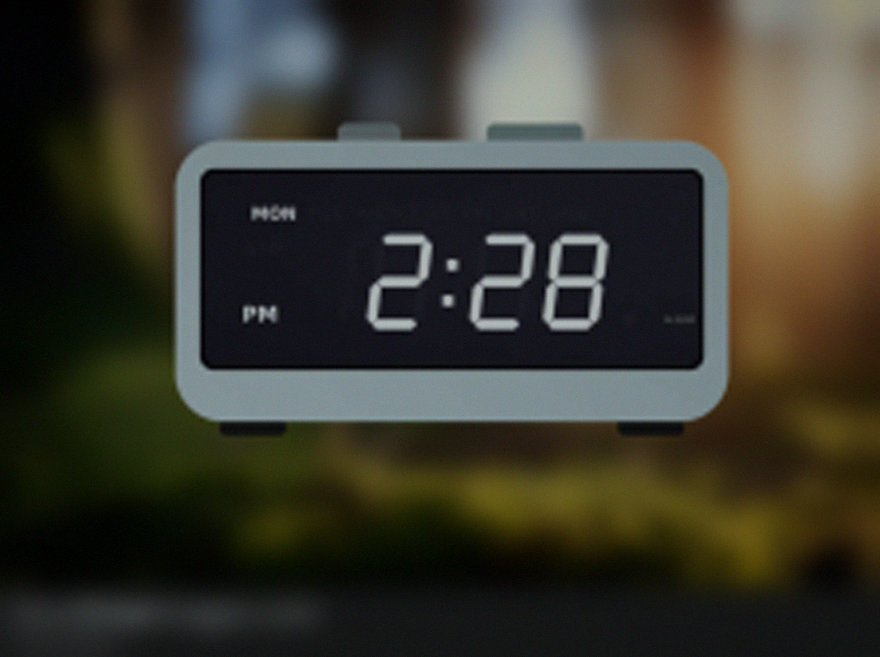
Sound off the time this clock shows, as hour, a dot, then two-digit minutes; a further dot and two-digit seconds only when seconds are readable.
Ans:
2.28
